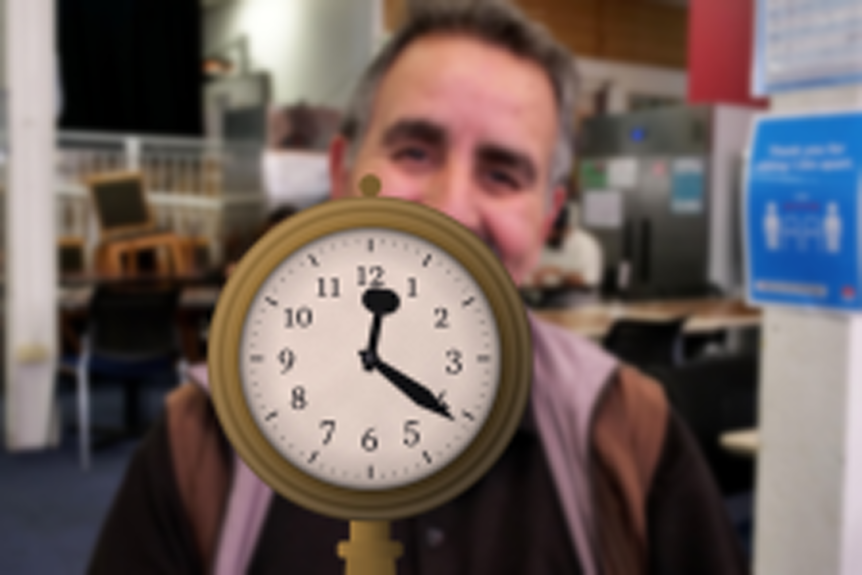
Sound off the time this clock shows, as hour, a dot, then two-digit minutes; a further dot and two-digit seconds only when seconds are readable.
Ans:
12.21
